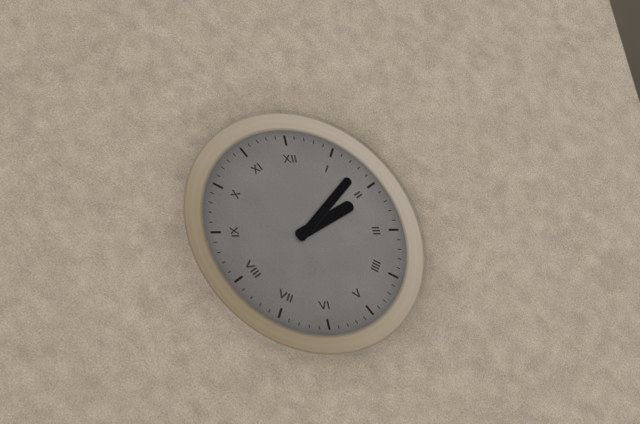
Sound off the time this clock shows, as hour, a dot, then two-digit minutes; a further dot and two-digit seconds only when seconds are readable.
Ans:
2.08
